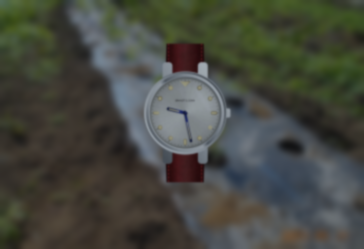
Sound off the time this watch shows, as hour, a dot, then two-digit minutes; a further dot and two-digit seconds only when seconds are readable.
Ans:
9.28
